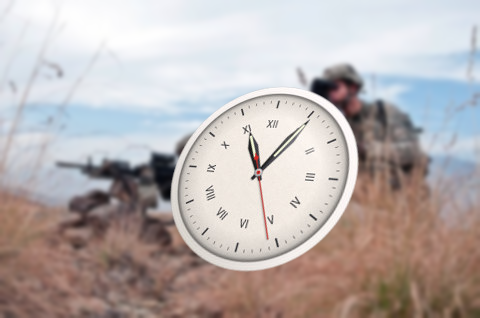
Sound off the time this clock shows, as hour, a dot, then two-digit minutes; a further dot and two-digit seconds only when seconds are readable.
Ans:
11.05.26
